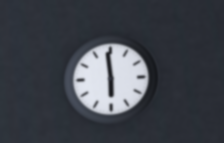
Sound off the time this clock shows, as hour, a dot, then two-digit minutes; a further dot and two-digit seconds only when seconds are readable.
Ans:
5.59
